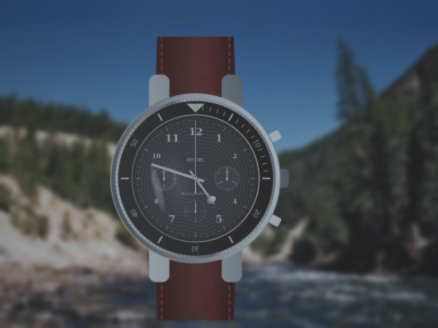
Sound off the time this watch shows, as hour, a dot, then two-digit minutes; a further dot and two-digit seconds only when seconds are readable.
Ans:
4.48
